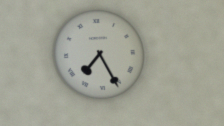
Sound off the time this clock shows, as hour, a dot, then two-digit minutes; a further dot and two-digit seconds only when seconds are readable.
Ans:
7.26
